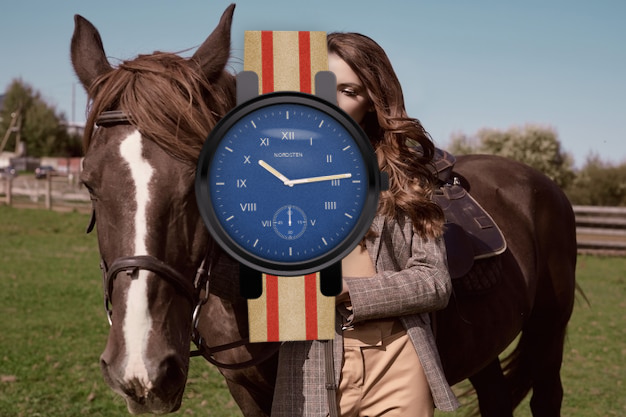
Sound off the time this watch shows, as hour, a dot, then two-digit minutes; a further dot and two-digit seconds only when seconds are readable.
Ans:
10.14
